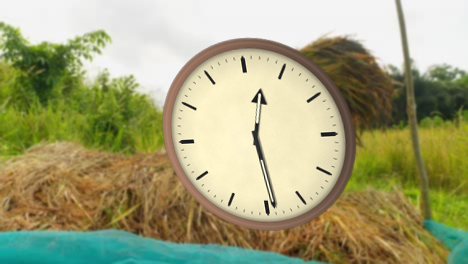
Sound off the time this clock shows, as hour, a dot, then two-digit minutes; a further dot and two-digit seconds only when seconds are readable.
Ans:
12.29
